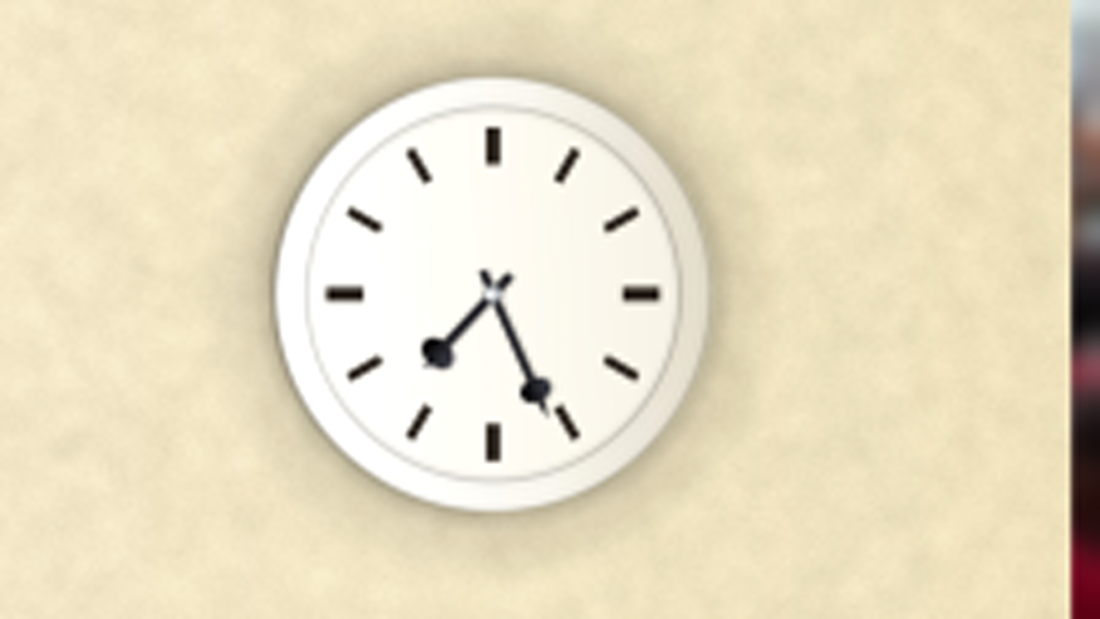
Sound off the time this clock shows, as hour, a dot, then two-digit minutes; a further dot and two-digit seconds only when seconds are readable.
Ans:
7.26
